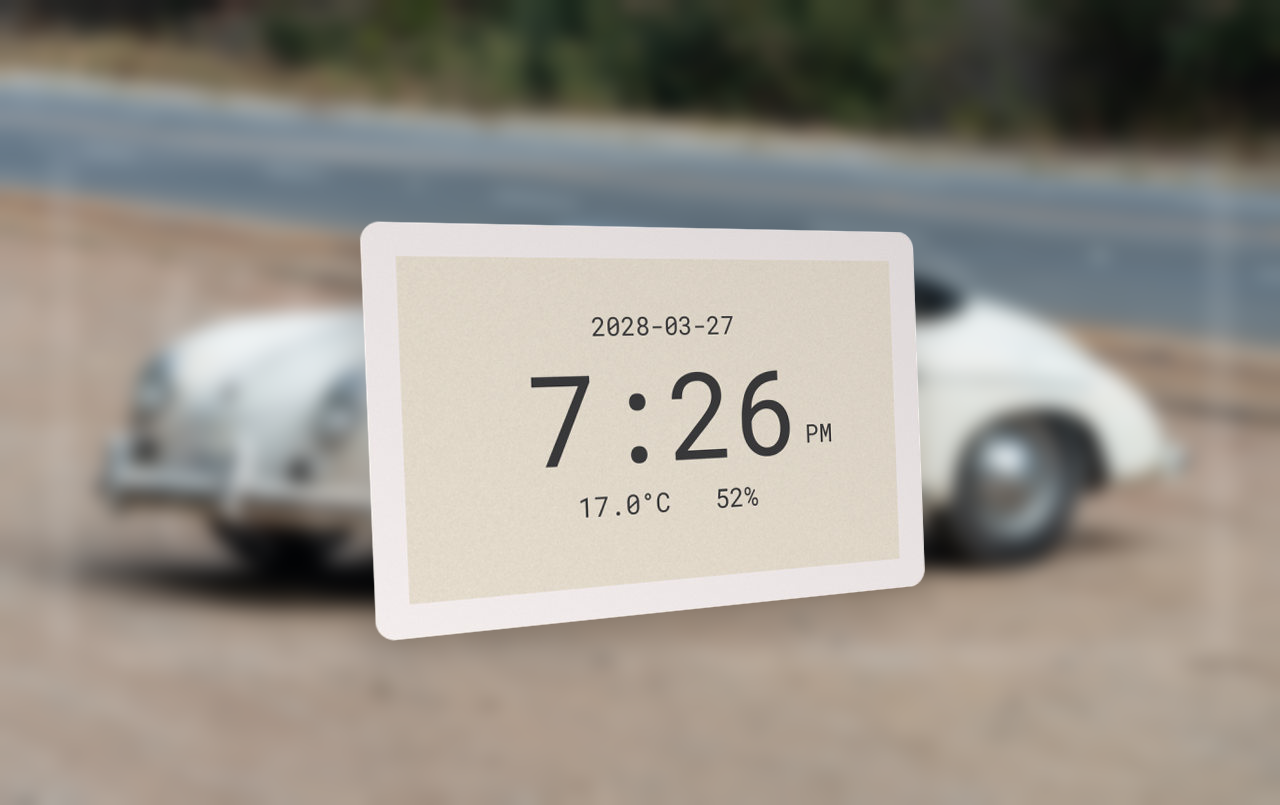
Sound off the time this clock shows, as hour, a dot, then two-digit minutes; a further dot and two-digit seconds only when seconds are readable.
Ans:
7.26
